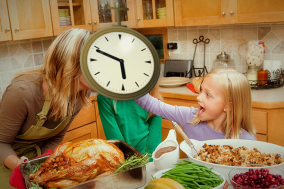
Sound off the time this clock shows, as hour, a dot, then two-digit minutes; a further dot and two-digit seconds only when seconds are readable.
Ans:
5.49
